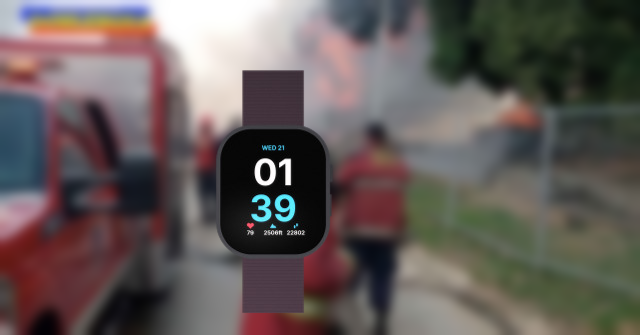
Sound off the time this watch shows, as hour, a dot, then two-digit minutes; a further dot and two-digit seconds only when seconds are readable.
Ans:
1.39
